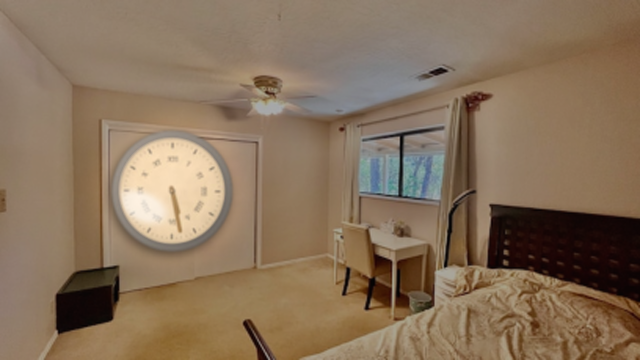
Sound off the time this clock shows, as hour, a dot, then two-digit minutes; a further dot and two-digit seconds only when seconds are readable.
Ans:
5.28
